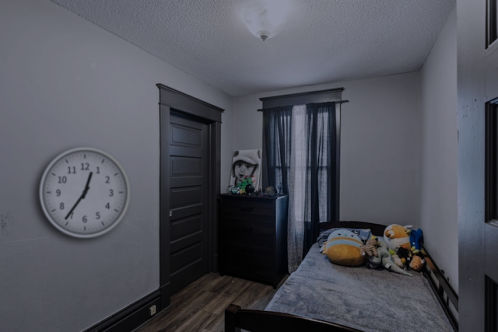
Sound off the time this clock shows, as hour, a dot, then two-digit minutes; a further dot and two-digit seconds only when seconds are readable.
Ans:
12.36
